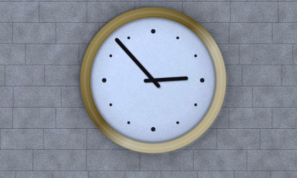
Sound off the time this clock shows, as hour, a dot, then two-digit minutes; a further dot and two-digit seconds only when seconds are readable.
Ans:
2.53
